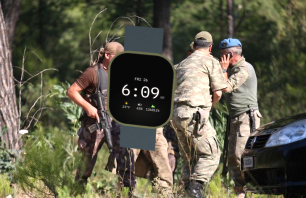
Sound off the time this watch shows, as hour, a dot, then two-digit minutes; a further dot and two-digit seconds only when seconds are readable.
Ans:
6.09
